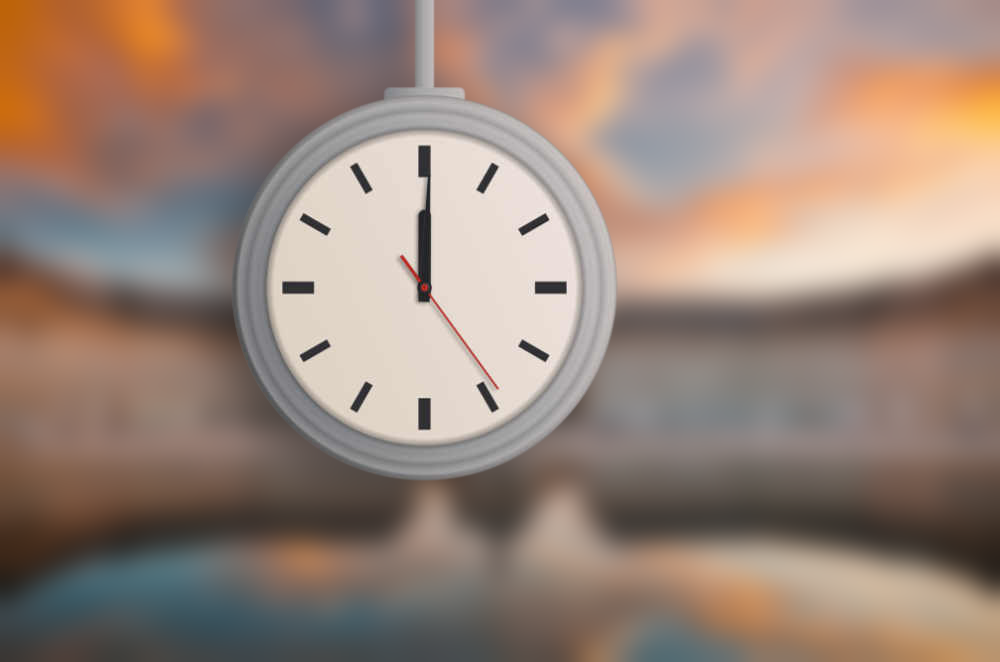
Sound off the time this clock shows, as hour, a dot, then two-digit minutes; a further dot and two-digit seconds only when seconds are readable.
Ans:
12.00.24
